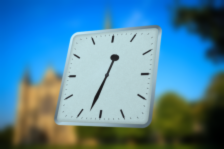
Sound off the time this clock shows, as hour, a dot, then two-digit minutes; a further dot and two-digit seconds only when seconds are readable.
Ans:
12.33
